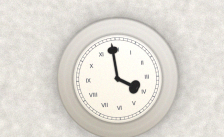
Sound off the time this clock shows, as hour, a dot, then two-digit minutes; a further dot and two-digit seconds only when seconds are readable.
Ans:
3.59
